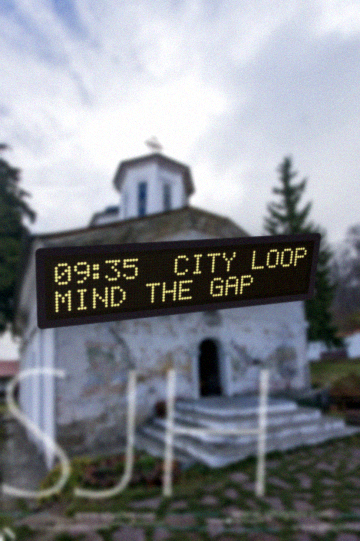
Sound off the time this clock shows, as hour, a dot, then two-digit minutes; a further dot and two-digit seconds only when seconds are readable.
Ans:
9.35
